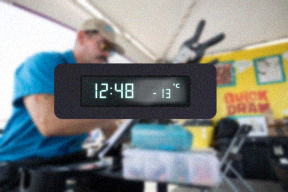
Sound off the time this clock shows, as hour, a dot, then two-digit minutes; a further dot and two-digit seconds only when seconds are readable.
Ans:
12.48
